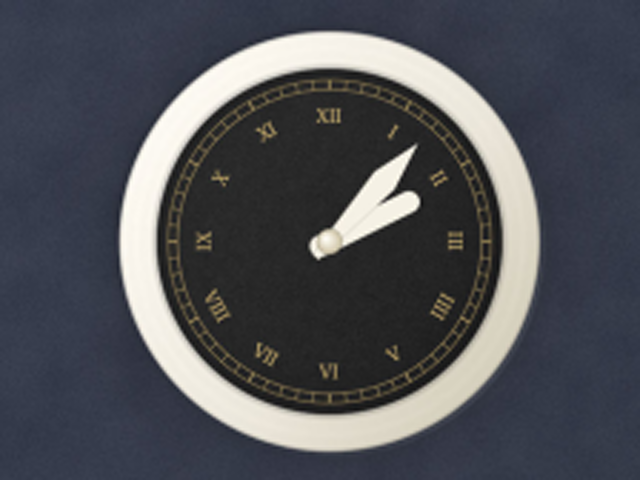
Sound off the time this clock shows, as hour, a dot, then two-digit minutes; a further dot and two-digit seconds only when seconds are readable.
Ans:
2.07
